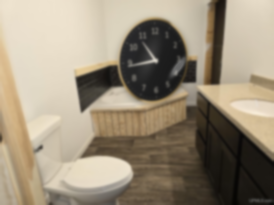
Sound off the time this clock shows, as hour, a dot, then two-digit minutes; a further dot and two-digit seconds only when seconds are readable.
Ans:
10.44
